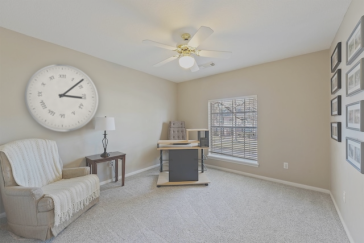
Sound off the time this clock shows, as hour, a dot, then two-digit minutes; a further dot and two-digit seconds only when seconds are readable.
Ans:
3.08
